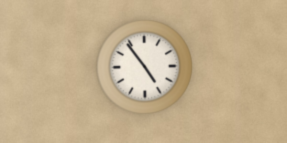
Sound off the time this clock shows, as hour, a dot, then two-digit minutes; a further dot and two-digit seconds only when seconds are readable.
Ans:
4.54
